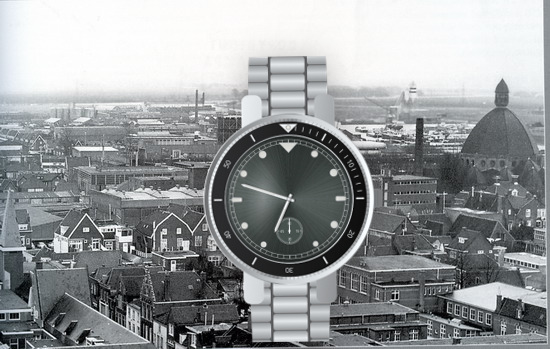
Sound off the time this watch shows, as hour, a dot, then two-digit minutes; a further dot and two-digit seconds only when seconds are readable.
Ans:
6.48
